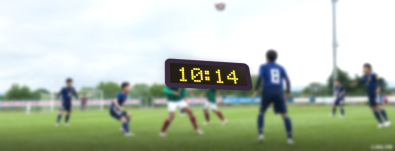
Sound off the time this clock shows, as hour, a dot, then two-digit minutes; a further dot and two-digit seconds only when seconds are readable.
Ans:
10.14
